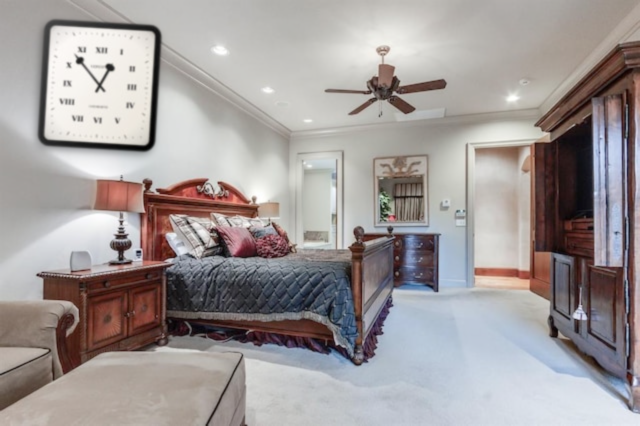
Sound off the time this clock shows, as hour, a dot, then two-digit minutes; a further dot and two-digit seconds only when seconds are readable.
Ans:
12.53
